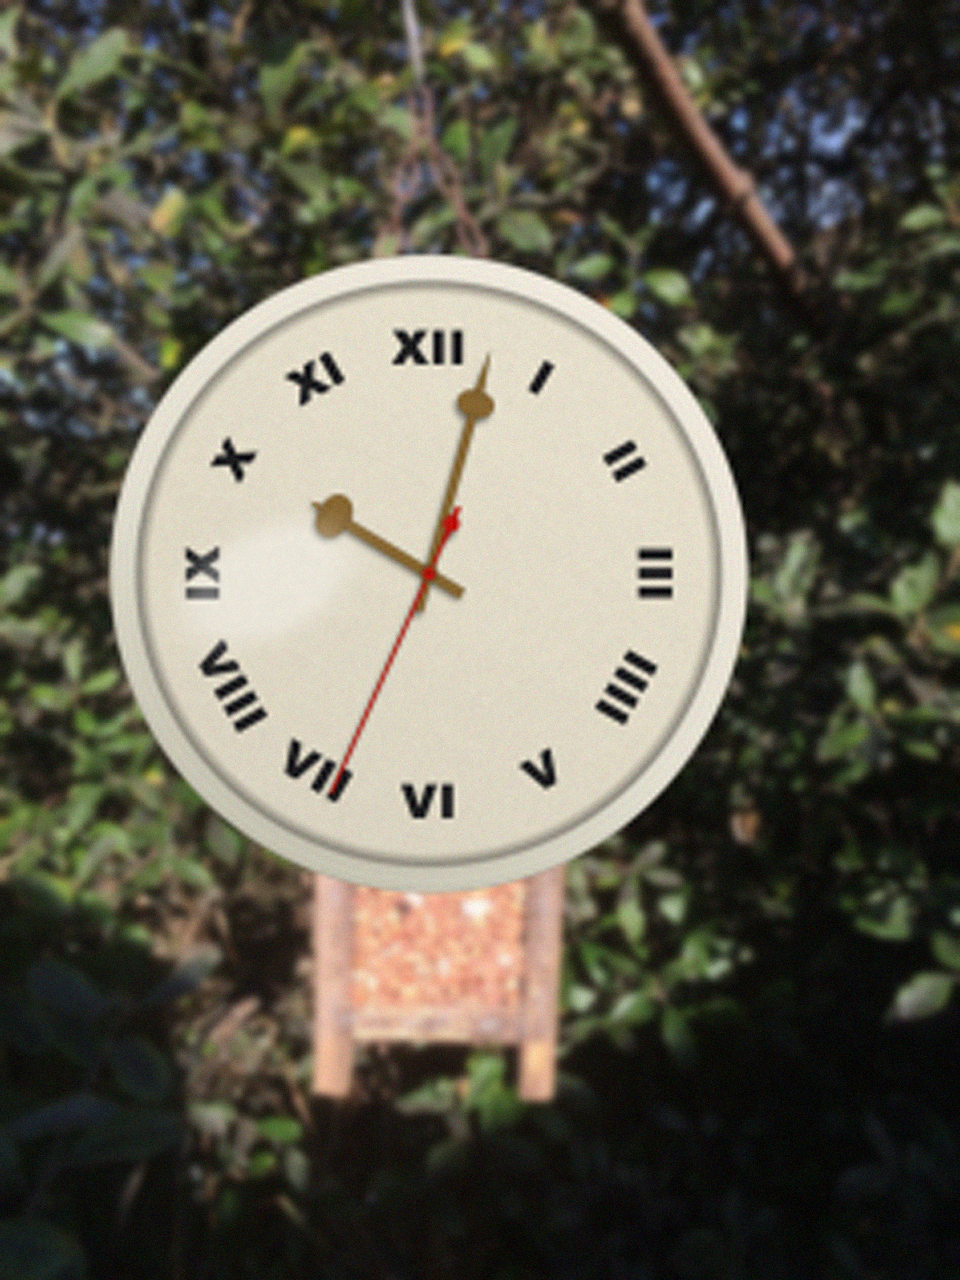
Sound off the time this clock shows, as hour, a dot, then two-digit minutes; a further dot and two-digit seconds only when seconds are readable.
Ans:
10.02.34
